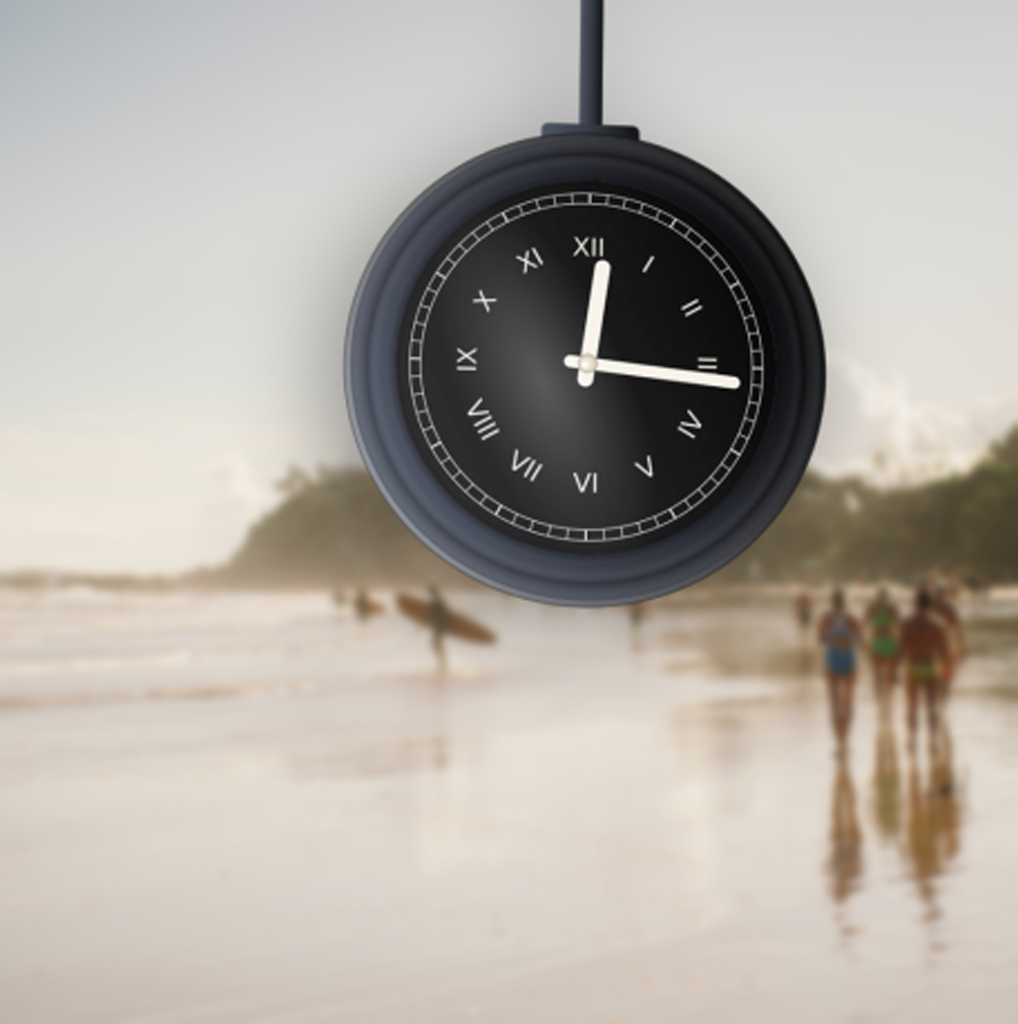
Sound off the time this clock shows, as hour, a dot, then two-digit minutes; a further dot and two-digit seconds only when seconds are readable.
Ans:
12.16
